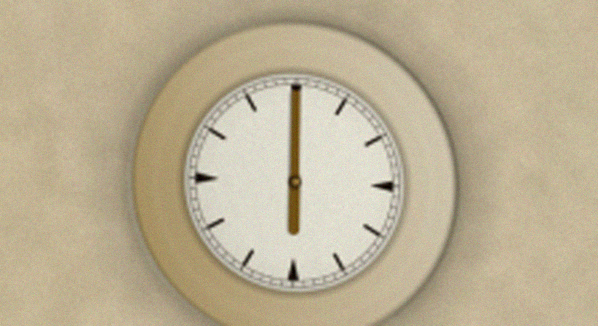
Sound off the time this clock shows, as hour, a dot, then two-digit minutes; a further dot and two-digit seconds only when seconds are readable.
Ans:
6.00
